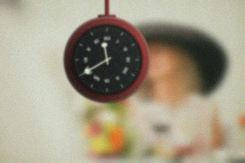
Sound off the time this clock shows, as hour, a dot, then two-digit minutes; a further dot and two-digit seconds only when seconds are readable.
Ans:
11.40
